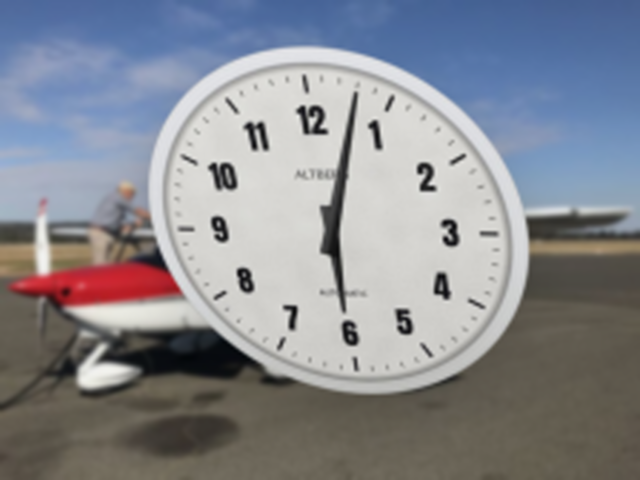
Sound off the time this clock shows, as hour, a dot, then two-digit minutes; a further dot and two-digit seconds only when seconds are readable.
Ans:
6.03
